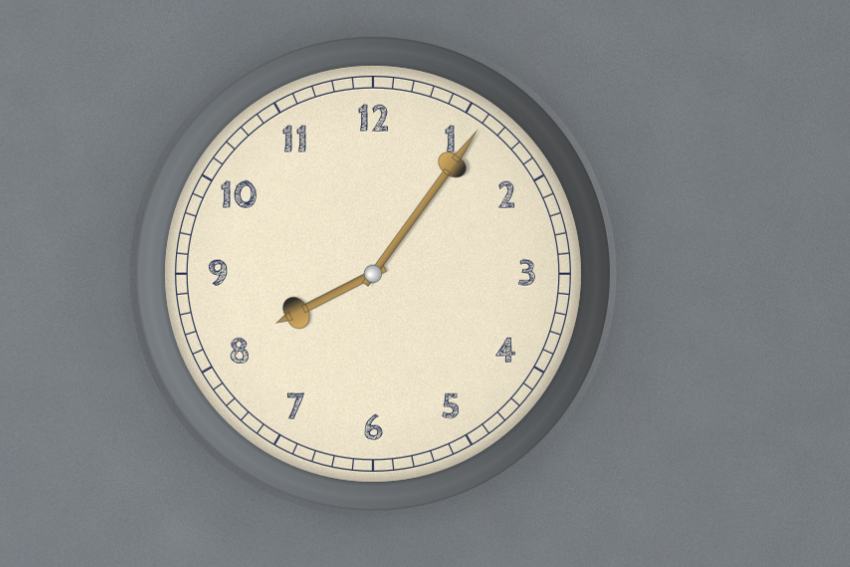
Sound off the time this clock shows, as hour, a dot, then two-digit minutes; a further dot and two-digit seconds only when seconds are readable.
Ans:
8.06
